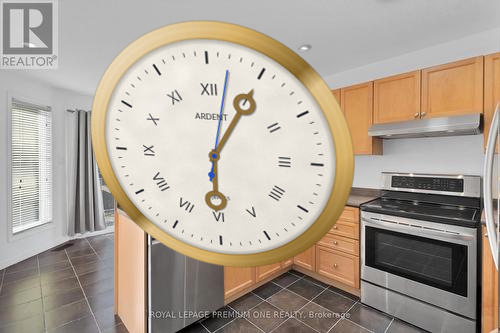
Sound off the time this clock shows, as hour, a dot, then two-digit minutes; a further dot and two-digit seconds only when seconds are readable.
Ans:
6.05.02
